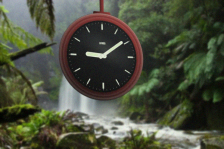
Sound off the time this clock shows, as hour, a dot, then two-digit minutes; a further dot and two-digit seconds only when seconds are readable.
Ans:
9.09
